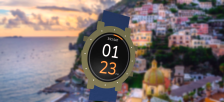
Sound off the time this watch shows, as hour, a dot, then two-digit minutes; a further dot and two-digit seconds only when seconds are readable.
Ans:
1.23
